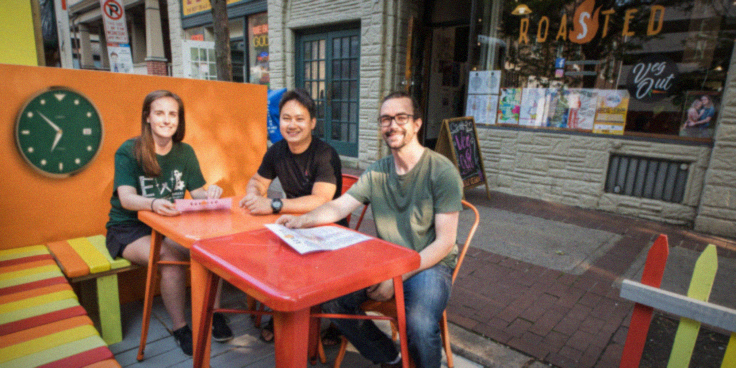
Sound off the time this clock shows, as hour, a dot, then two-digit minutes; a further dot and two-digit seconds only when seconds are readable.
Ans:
6.52
